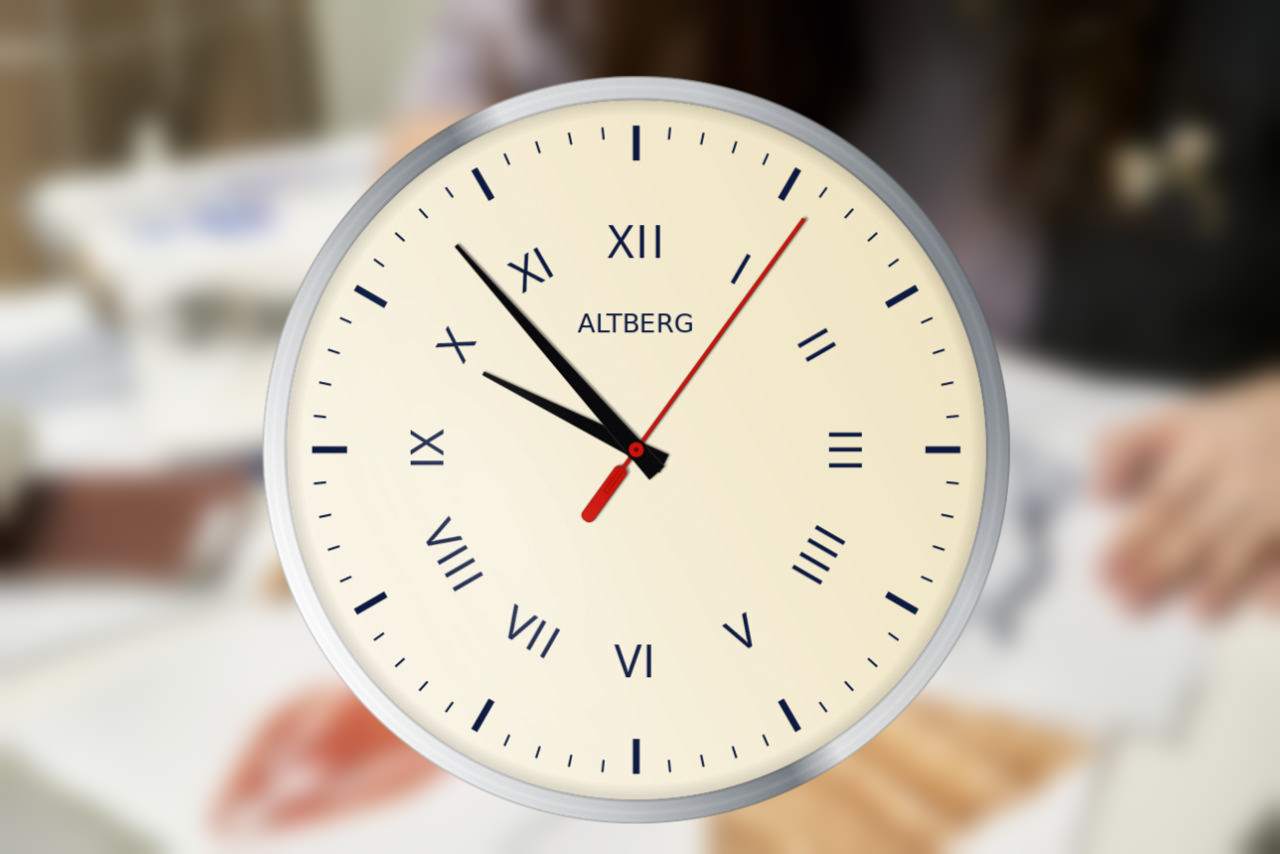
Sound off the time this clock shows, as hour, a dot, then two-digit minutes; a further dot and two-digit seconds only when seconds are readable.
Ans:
9.53.06
